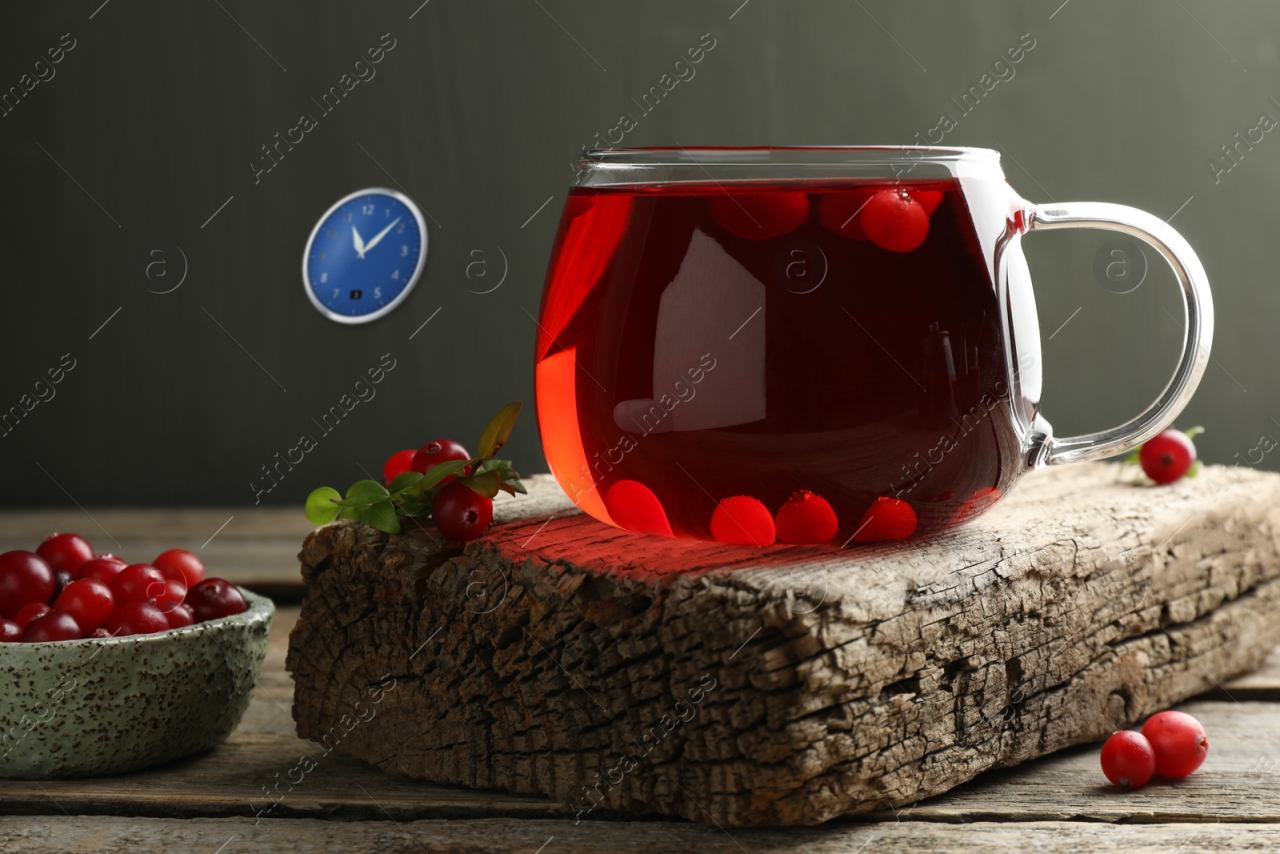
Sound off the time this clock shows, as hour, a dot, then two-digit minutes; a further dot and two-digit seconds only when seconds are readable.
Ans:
11.08
